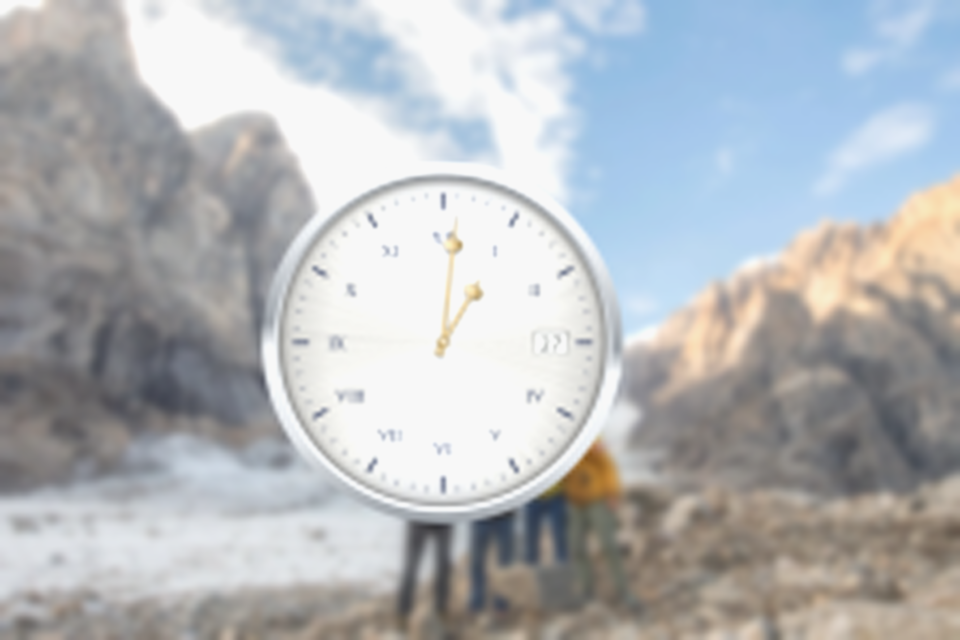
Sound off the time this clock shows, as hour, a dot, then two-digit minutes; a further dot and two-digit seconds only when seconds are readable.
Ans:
1.01
